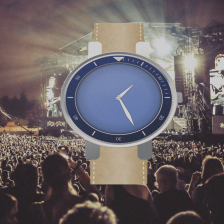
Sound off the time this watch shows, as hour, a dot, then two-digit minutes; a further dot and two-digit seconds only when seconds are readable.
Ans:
1.26
